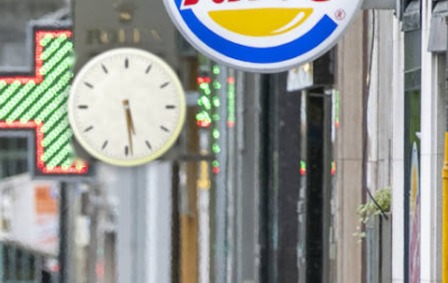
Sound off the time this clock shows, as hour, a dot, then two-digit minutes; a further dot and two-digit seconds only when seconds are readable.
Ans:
5.29
